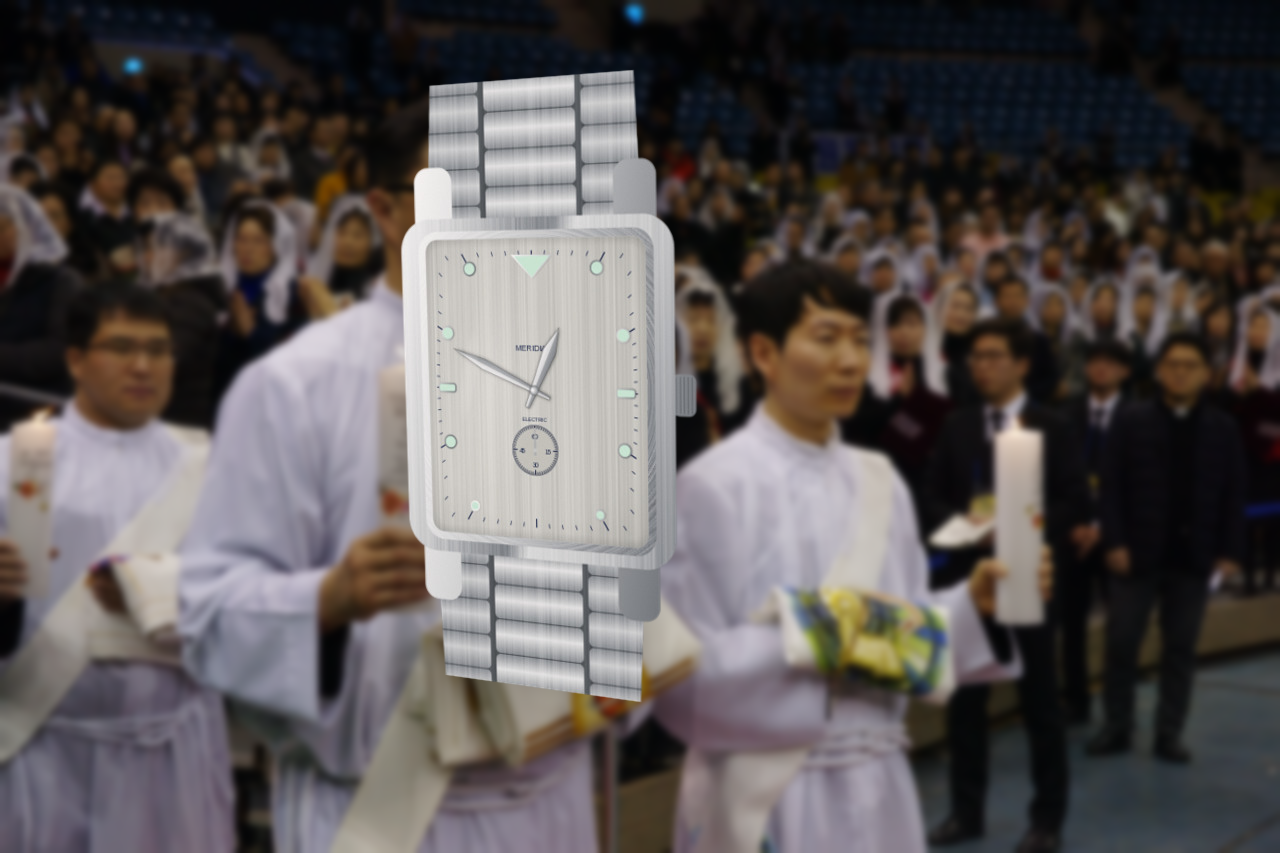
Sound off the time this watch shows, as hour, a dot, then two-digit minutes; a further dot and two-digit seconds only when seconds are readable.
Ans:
12.49
